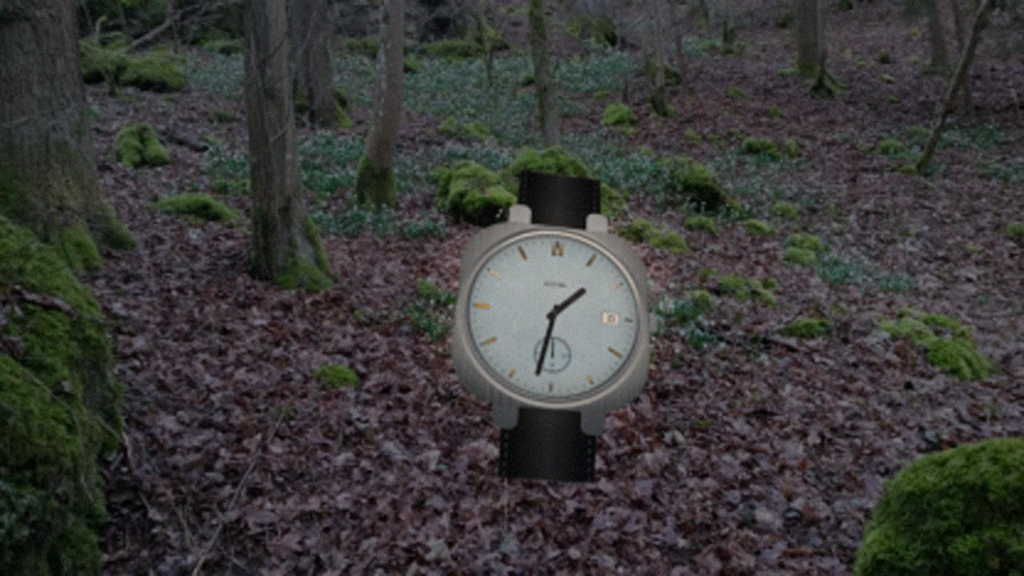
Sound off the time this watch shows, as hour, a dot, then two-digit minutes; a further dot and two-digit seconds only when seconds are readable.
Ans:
1.32
